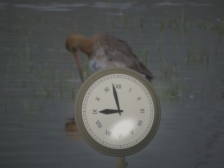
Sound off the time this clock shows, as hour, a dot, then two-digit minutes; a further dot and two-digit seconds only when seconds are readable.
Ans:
8.58
